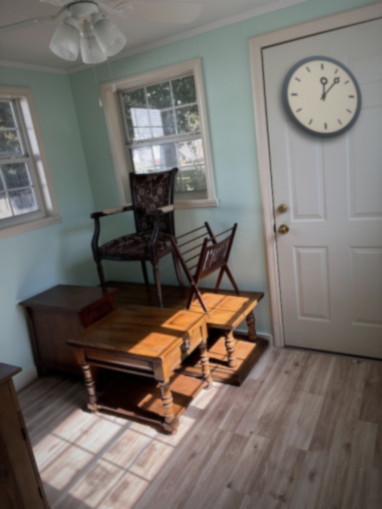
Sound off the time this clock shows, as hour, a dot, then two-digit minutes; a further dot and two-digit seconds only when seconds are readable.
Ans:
12.07
